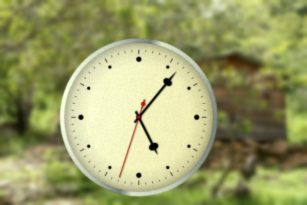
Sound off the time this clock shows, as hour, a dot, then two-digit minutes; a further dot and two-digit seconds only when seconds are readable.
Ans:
5.06.33
